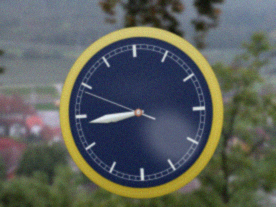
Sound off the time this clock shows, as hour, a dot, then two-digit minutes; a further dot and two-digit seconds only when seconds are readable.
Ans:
8.43.49
